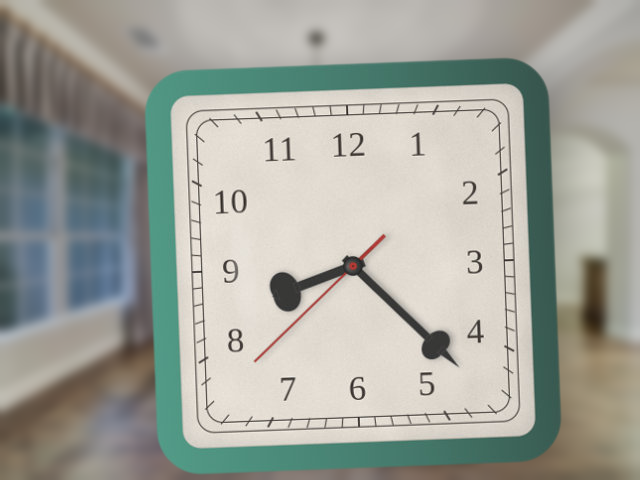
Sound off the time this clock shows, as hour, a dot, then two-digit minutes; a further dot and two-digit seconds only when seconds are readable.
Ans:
8.22.38
